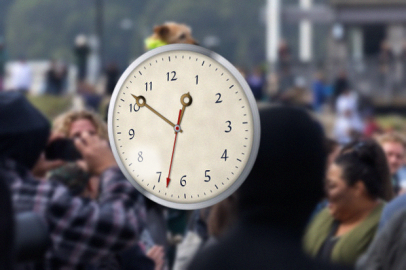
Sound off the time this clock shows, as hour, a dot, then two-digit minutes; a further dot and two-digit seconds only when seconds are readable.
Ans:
12.51.33
